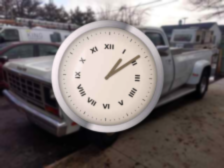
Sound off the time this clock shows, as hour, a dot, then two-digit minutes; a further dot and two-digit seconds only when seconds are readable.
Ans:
1.09
